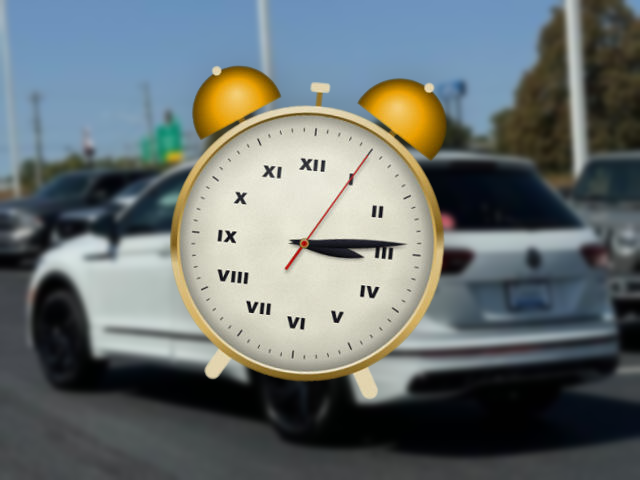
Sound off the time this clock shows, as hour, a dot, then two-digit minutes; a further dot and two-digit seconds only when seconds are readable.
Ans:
3.14.05
